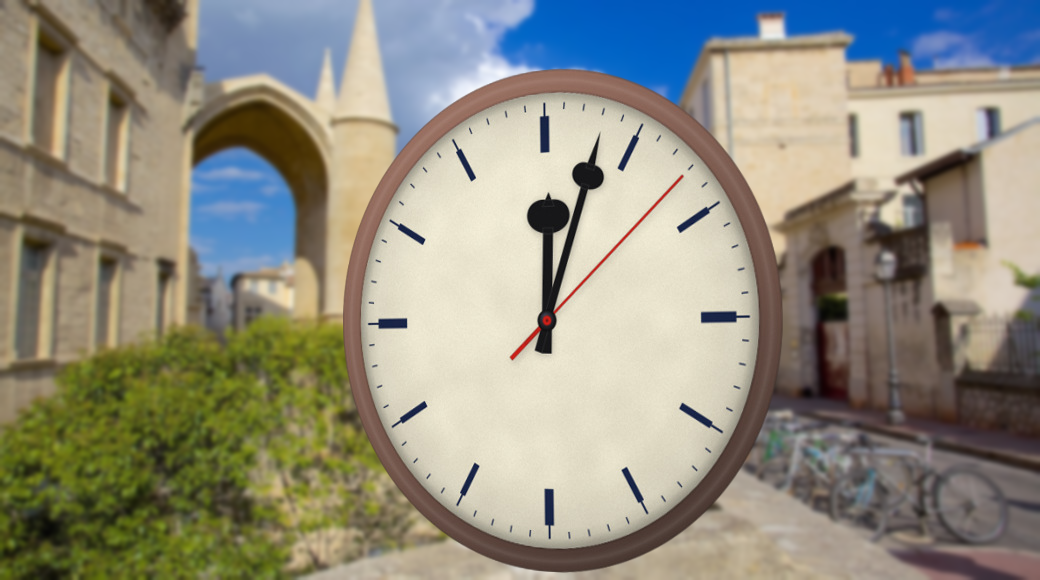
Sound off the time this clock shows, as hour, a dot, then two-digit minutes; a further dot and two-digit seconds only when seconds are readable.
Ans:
12.03.08
